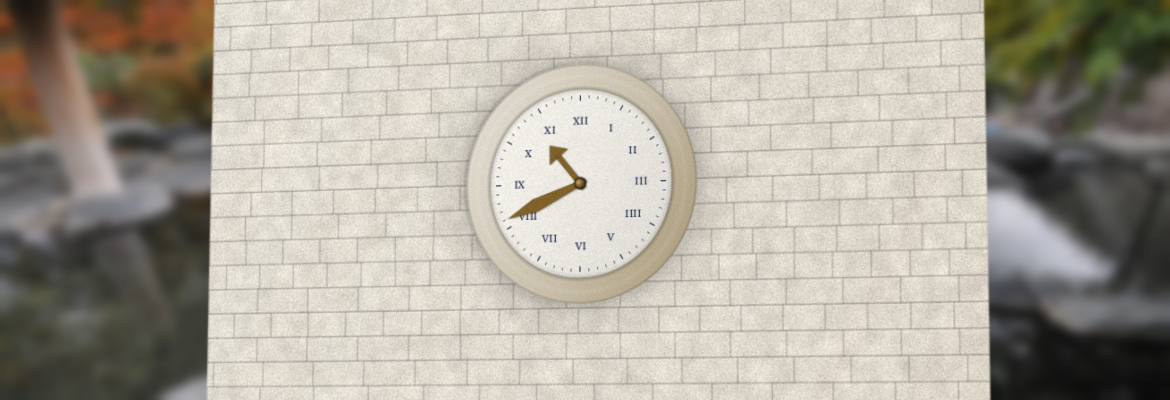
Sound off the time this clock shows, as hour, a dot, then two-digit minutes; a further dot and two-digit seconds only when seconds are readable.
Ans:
10.41
